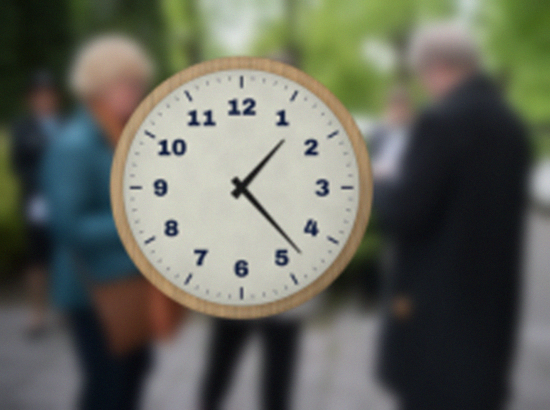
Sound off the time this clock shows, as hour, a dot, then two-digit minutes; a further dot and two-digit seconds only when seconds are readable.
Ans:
1.23
